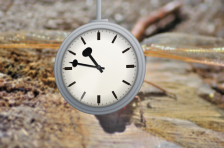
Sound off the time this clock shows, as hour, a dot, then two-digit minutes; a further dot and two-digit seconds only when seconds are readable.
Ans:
10.47
